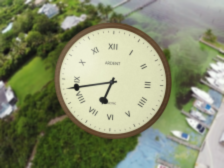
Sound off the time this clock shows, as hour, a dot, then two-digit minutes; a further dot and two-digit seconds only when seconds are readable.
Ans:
6.43
